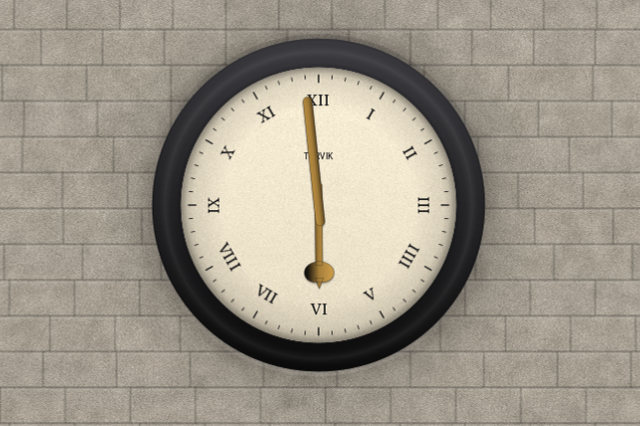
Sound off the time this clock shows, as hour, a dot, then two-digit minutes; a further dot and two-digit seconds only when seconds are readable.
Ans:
5.59
